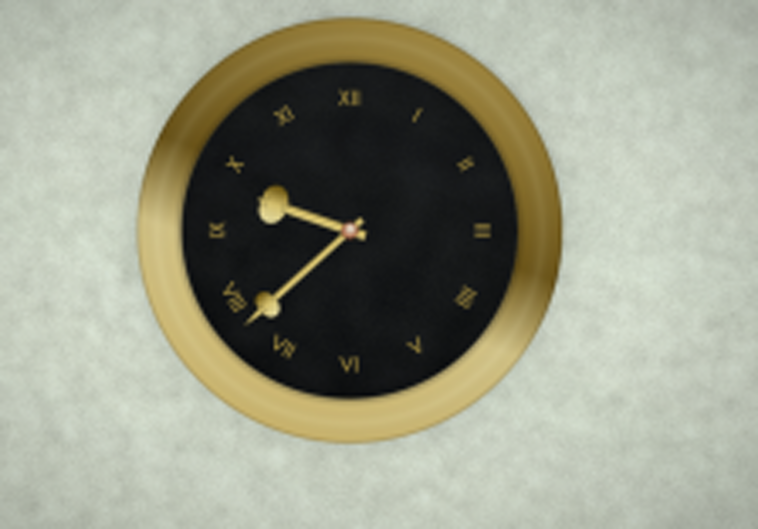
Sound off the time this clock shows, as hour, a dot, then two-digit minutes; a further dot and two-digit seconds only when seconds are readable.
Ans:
9.38
